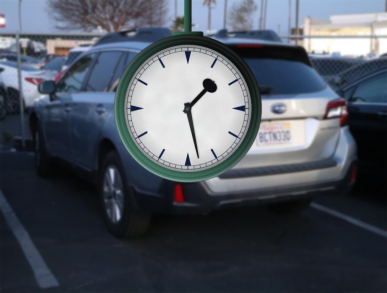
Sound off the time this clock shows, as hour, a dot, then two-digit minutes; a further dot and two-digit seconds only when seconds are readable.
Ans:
1.28
